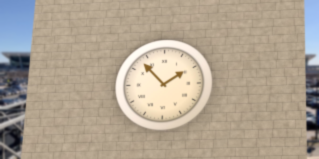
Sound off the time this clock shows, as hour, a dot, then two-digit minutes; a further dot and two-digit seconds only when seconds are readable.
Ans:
1.53
